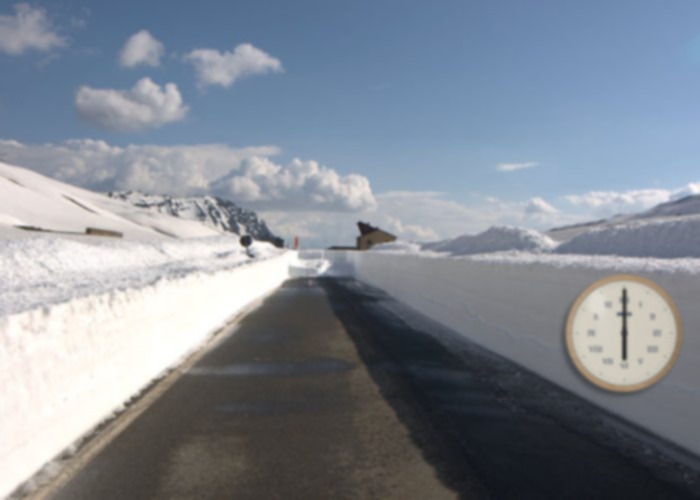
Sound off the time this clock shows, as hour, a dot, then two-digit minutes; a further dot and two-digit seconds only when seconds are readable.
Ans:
6.00
